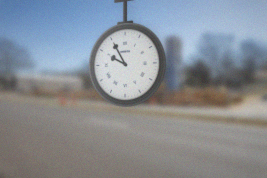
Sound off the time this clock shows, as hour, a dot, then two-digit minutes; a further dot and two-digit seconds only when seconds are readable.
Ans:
9.55
